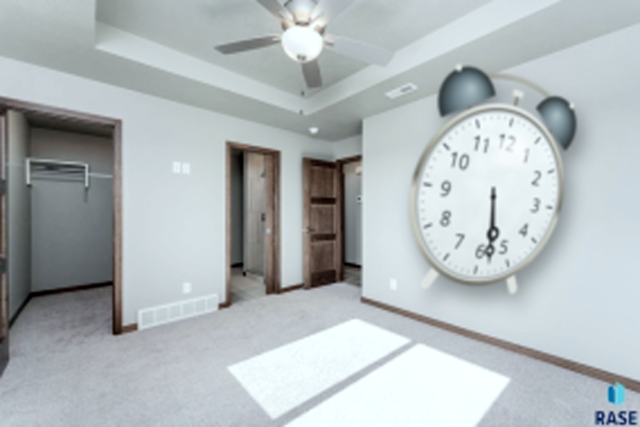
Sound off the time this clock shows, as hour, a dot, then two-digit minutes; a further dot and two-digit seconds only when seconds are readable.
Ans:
5.28
